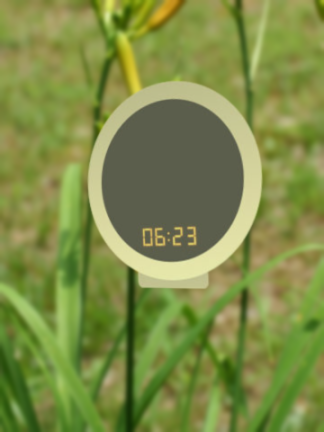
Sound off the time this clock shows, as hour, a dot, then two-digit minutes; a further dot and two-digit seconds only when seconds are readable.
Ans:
6.23
